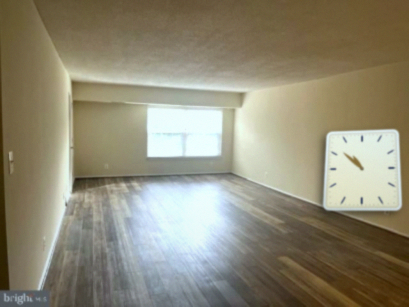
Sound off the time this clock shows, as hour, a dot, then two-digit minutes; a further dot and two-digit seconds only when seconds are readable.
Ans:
10.52
